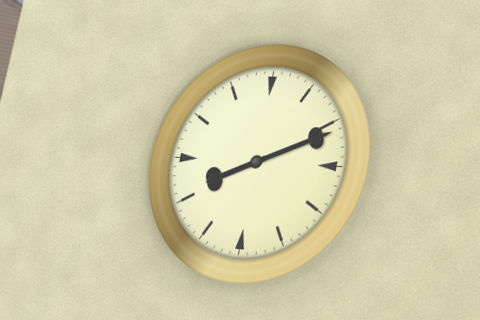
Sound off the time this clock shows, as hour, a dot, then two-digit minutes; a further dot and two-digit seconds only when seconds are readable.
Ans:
8.11
